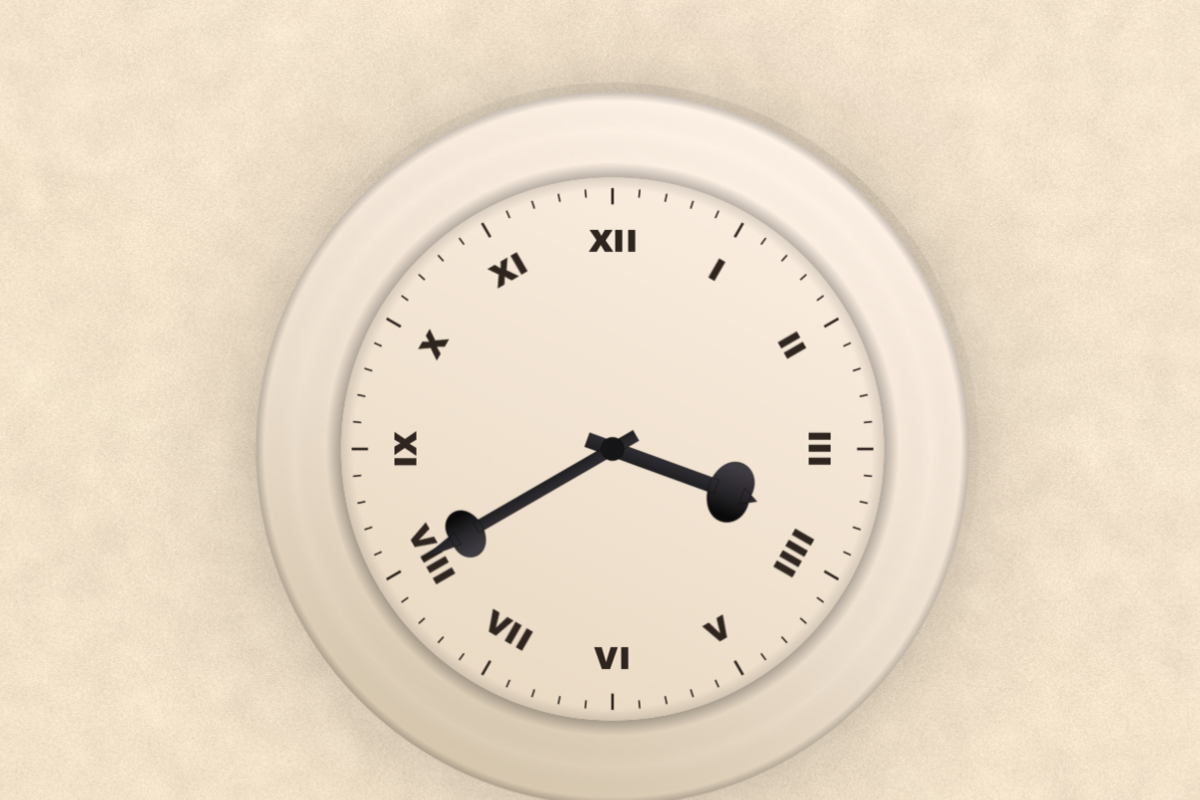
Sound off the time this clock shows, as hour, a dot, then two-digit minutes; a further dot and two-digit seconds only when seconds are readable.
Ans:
3.40
